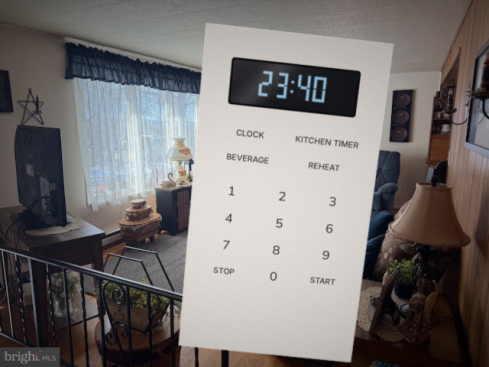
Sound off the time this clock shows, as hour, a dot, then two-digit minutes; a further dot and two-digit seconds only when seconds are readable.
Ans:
23.40
